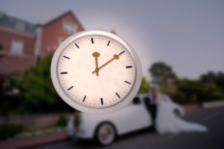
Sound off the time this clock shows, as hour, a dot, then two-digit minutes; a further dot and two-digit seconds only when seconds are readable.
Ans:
12.10
